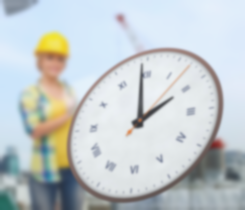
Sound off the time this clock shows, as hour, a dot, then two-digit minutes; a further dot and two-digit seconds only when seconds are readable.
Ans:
1.59.07
